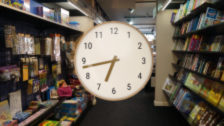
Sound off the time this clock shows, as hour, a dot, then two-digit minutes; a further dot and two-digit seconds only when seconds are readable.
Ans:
6.43
